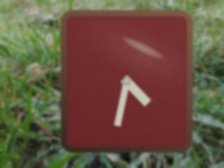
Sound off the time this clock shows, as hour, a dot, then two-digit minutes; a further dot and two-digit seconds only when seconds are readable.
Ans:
4.32
